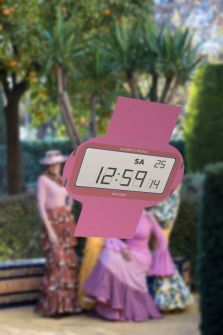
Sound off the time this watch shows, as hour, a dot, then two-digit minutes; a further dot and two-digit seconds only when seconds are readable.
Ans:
12.59.14
